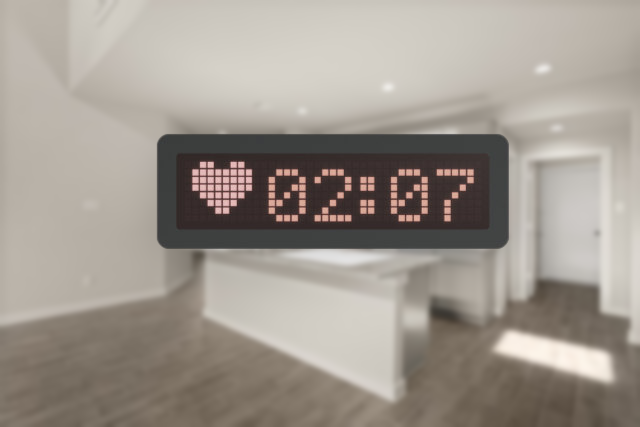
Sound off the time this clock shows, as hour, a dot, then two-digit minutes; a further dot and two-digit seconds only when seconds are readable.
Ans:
2.07
